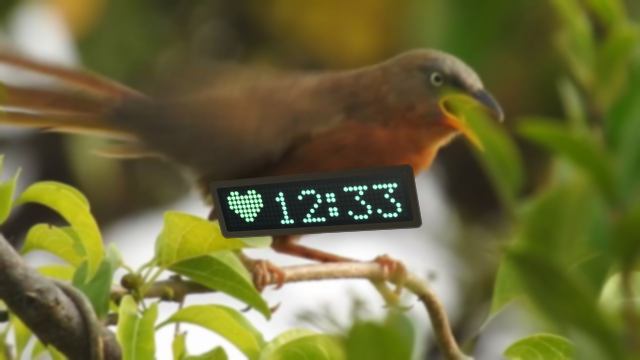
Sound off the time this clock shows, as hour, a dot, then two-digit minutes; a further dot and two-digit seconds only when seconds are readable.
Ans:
12.33
